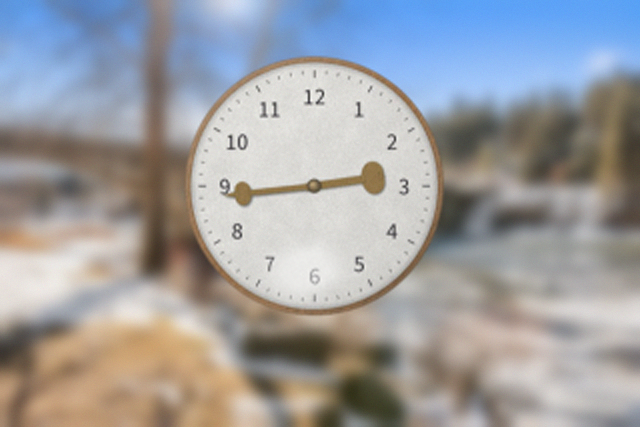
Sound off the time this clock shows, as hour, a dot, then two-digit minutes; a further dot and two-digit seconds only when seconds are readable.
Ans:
2.44
